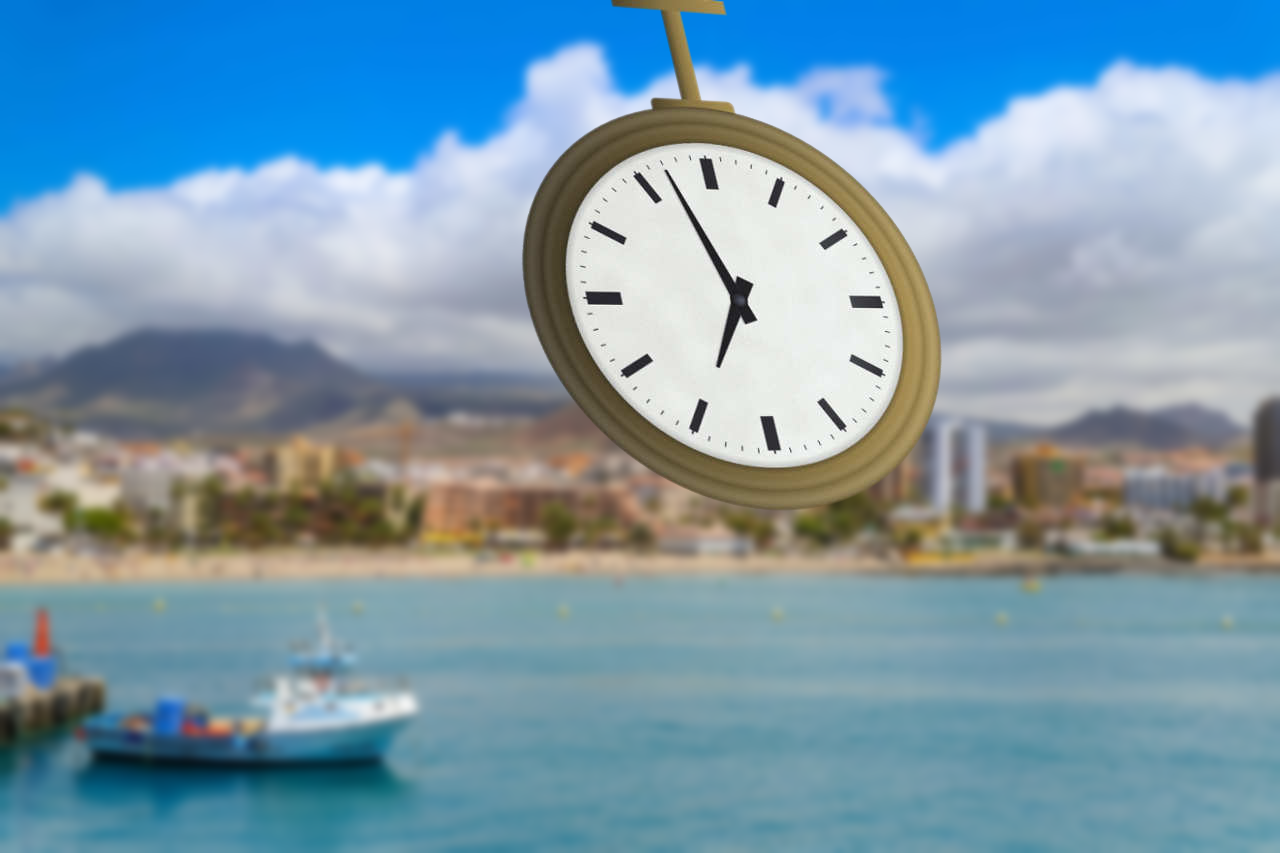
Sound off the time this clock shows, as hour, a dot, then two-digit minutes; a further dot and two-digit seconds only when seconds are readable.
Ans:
6.57
